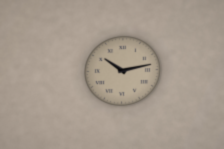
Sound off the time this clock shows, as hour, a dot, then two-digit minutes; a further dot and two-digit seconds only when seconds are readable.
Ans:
10.13
